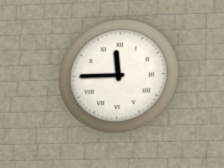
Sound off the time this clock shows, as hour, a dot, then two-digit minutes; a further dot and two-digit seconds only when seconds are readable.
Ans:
11.45
